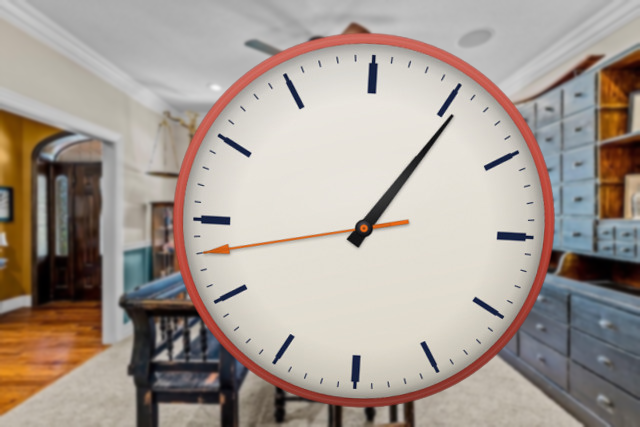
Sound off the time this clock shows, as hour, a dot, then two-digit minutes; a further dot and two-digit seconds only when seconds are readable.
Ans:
1.05.43
